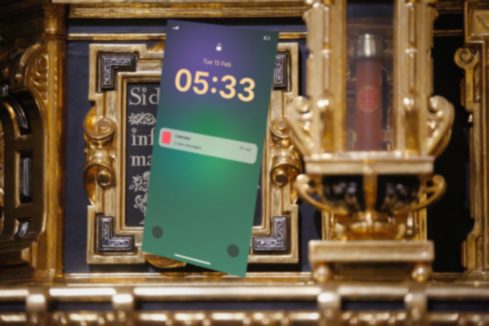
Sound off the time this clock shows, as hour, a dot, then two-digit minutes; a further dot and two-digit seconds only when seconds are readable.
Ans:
5.33
